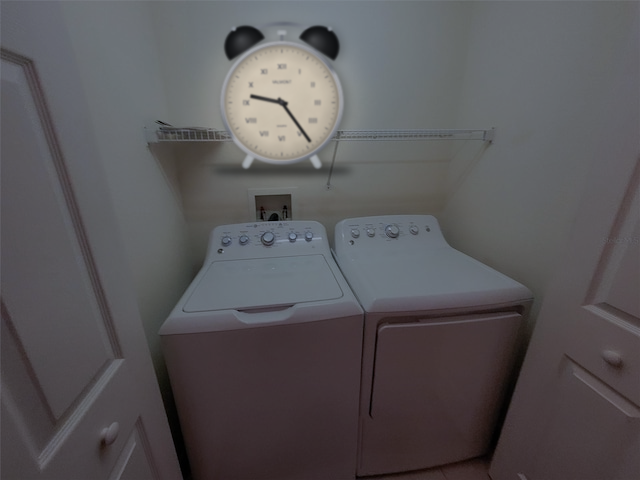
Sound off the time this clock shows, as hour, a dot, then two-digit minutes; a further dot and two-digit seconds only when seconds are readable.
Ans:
9.24
